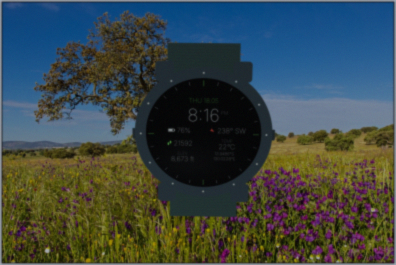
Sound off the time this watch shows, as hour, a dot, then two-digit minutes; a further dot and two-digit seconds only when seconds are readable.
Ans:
8.16
